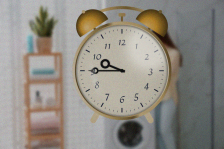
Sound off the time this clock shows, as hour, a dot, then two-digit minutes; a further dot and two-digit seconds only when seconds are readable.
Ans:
9.45
